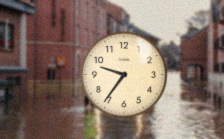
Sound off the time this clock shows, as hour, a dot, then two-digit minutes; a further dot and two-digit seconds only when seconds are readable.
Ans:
9.36
